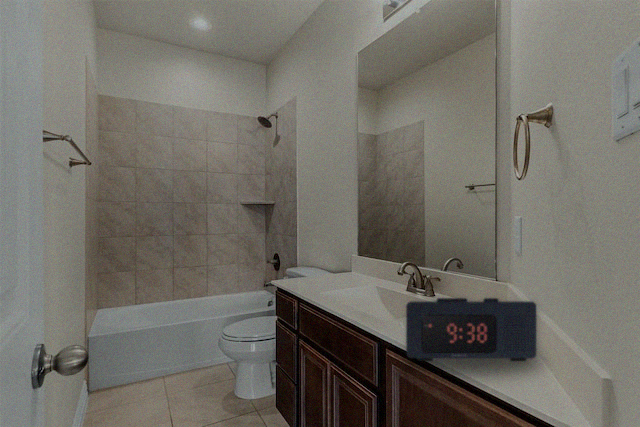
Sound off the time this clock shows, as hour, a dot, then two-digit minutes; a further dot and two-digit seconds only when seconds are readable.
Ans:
9.38
